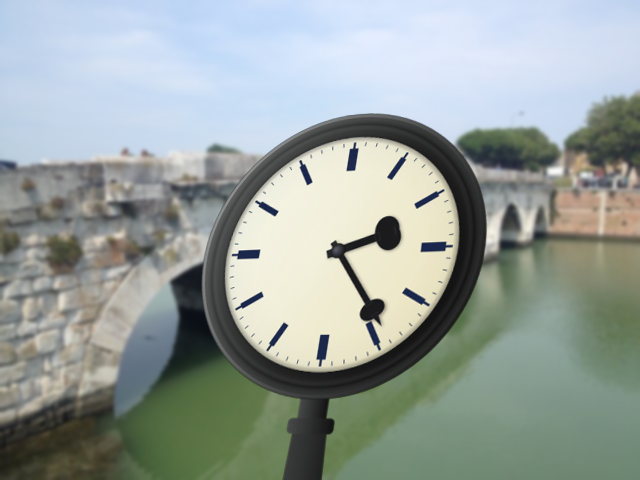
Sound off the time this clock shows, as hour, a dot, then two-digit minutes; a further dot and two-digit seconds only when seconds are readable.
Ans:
2.24
